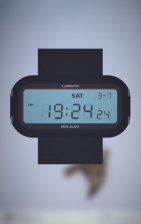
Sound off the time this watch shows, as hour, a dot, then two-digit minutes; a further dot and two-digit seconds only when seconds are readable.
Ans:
19.24.24
